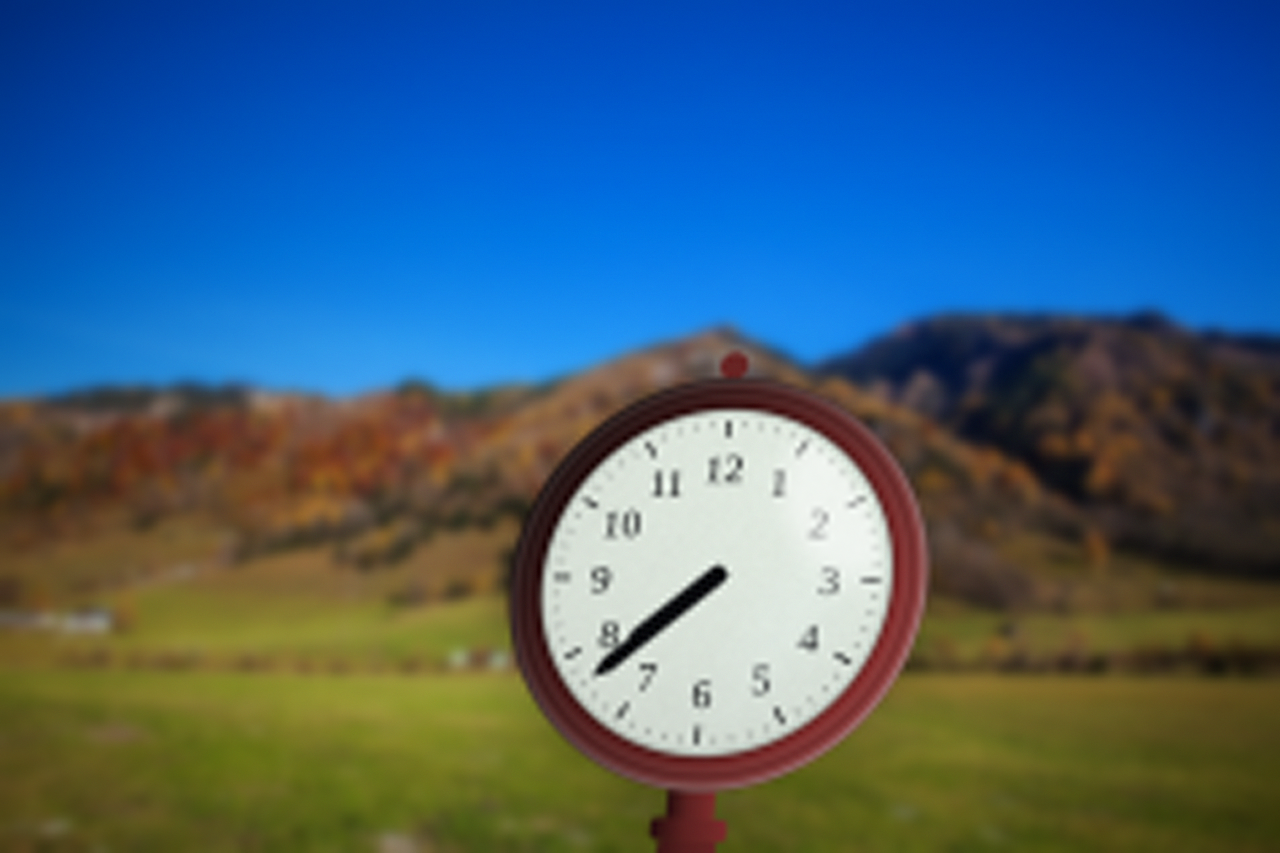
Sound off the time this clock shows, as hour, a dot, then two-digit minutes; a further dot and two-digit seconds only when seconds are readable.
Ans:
7.38
